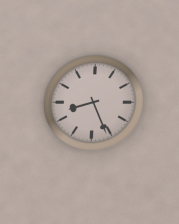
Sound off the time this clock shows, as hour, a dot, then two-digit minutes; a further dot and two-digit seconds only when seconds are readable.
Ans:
8.26
